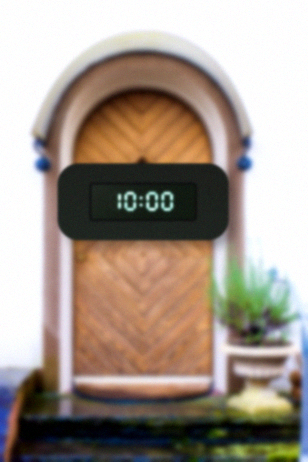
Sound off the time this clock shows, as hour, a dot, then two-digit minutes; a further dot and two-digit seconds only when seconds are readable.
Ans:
10.00
